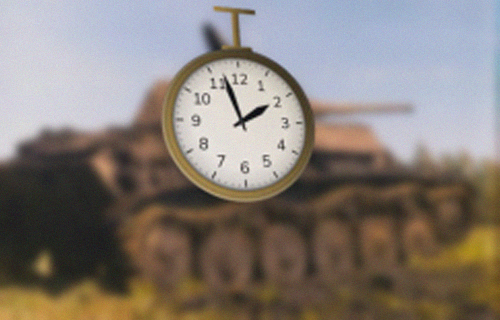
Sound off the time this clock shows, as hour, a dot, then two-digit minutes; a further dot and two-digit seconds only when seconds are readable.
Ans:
1.57
